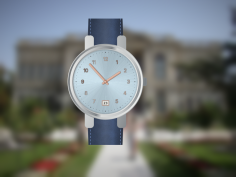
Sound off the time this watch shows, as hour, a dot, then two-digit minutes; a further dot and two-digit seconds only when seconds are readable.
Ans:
1.53
